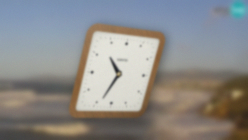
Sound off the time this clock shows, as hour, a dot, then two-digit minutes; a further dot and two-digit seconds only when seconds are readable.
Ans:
10.34
